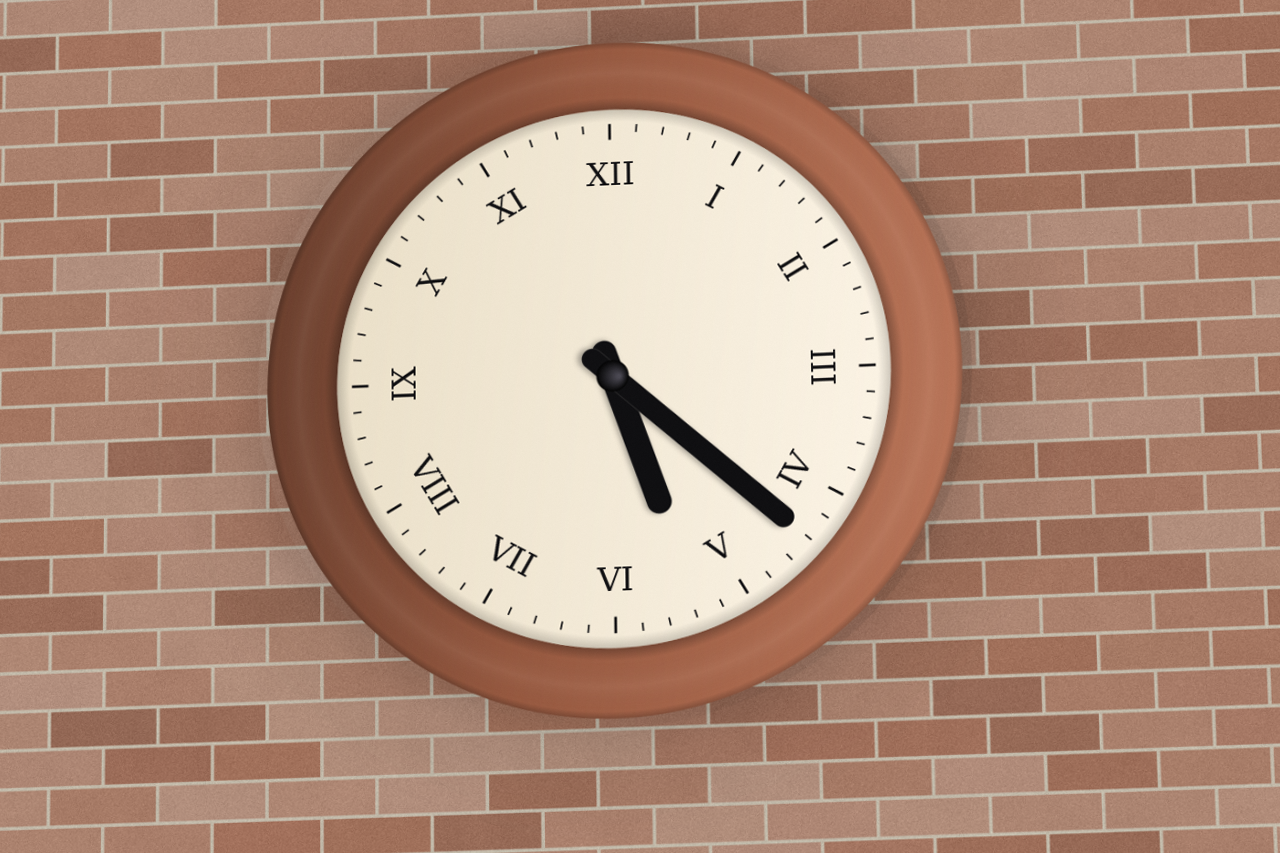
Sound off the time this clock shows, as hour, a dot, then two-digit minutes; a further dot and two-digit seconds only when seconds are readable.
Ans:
5.22
